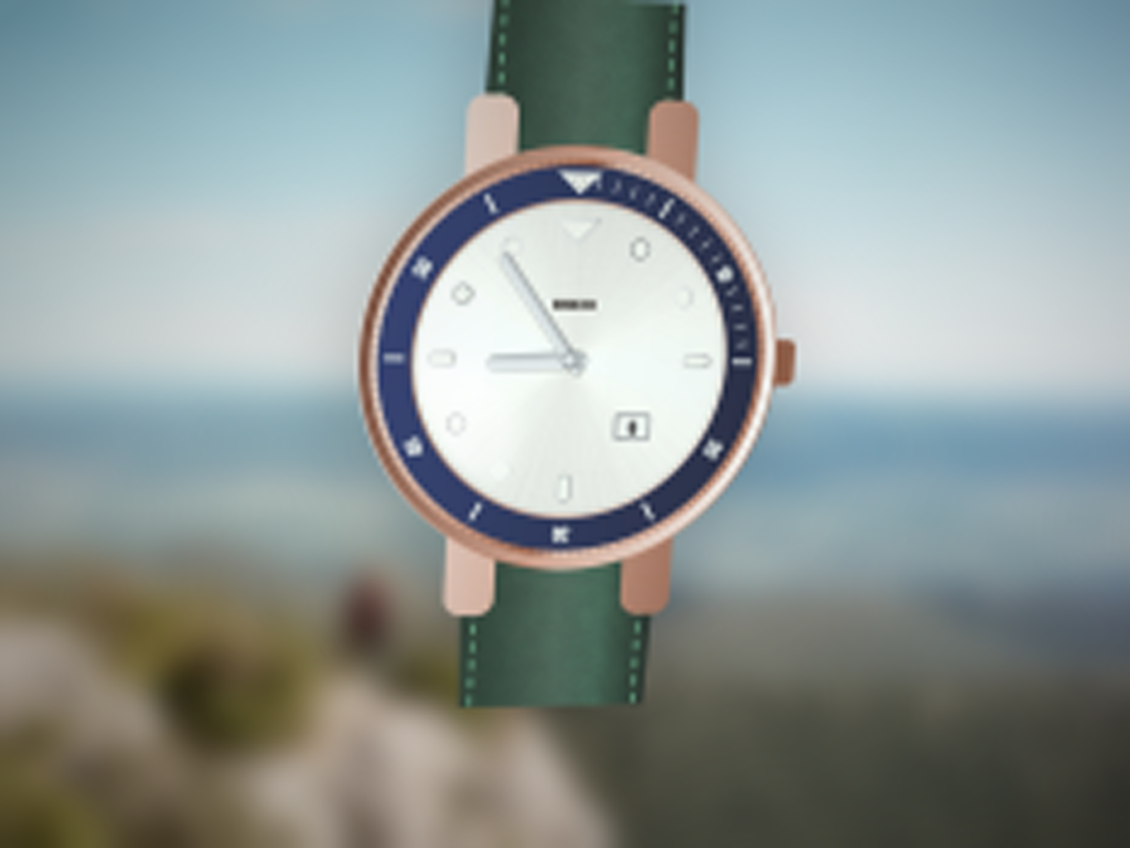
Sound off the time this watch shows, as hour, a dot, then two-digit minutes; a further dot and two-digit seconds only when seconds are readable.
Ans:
8.54
